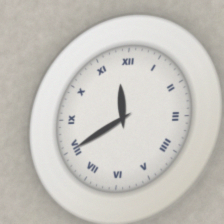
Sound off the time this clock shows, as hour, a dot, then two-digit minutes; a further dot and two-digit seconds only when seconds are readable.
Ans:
11.40
